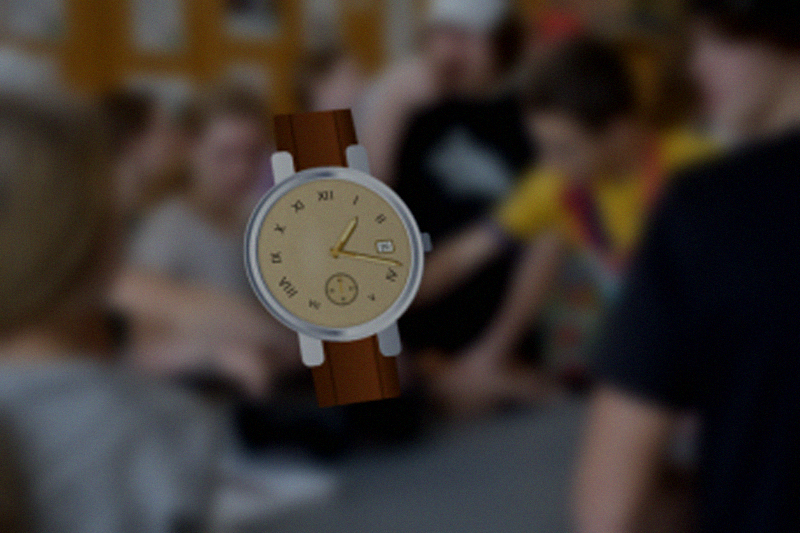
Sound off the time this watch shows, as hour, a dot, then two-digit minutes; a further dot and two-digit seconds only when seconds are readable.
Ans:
1.18
